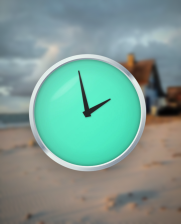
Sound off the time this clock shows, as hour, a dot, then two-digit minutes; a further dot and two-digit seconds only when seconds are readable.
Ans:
1.58
